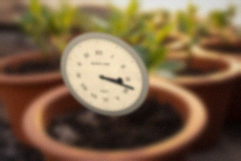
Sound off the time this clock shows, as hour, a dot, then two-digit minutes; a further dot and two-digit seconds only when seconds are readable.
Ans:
3.18
